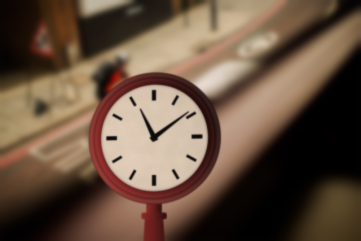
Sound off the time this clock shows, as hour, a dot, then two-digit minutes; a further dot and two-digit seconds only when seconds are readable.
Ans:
11.09
